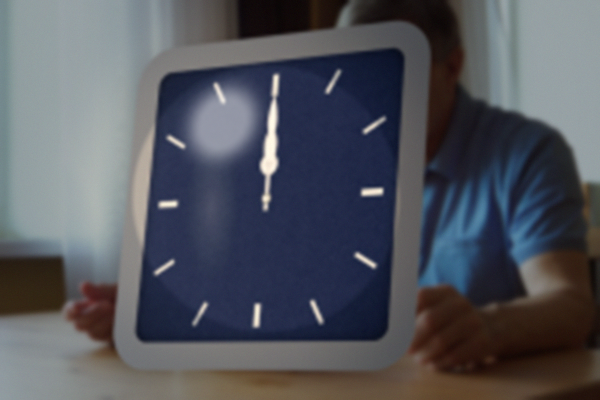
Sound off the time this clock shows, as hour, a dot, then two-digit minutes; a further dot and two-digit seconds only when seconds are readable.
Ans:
12.00
